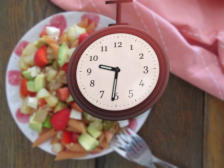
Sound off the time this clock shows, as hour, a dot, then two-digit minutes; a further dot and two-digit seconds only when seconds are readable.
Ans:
9.31
